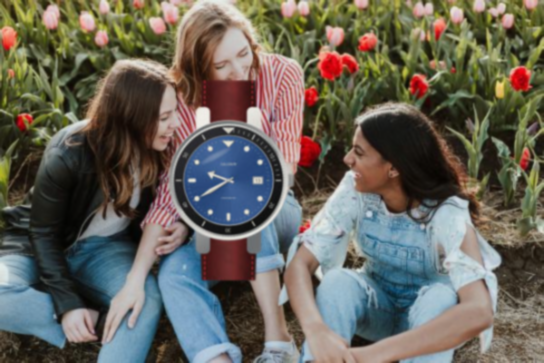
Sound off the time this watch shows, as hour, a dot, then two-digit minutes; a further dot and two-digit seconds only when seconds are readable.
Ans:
9.40
